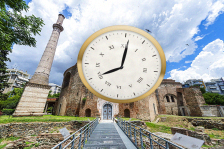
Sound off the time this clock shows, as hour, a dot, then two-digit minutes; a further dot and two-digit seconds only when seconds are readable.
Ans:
8.01
